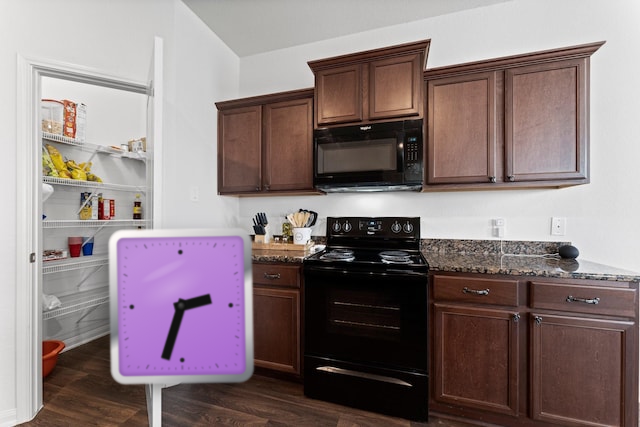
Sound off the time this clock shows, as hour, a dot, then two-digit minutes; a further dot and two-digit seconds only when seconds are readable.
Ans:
2.33
